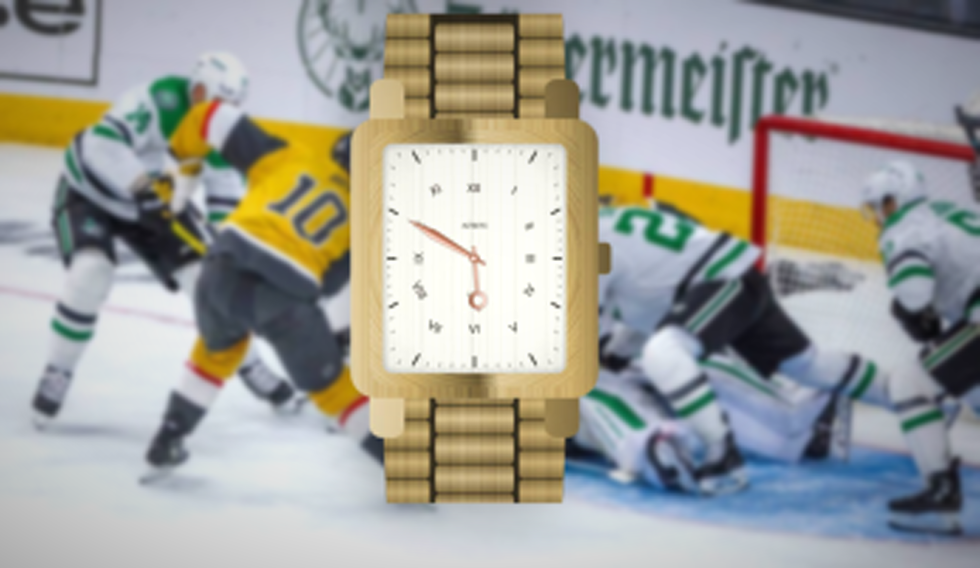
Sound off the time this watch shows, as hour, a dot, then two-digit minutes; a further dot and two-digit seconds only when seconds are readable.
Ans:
5.50
